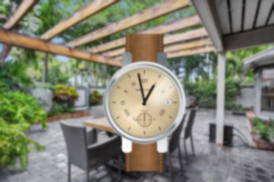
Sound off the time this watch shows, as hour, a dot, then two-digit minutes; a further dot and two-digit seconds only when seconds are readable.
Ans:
12.58
